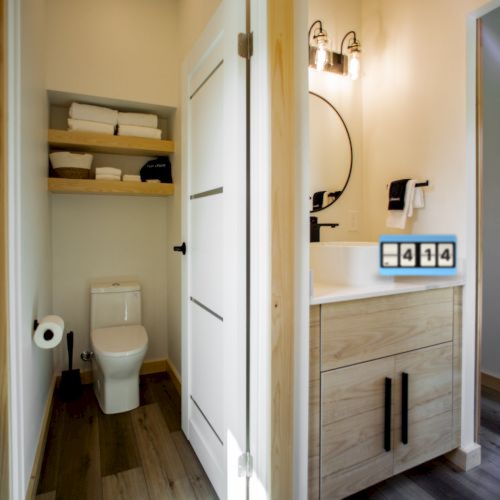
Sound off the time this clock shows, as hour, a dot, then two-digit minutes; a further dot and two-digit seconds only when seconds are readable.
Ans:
4.14
